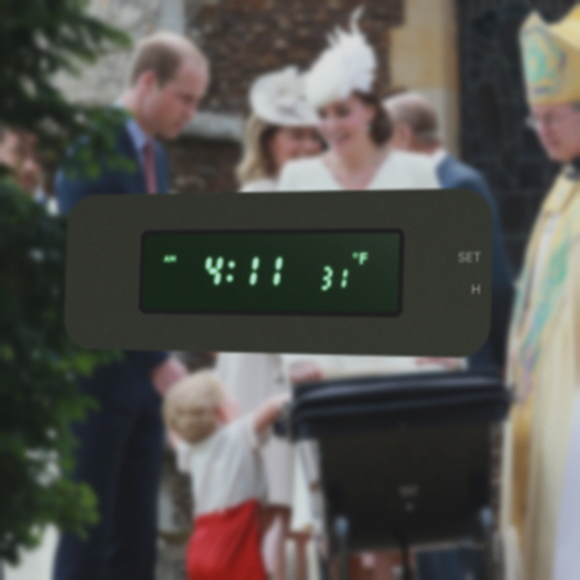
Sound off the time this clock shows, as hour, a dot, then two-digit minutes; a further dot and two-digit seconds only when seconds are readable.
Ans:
4.11
